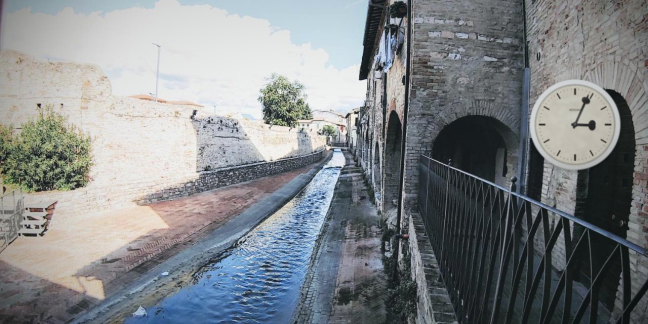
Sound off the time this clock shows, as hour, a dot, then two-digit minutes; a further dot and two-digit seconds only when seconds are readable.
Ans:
3.04
